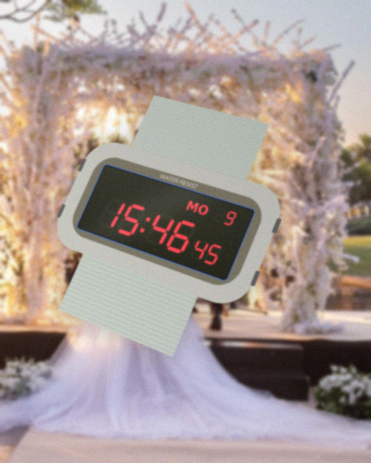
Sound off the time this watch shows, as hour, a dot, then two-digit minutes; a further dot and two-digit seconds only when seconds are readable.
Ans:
15.46.45
